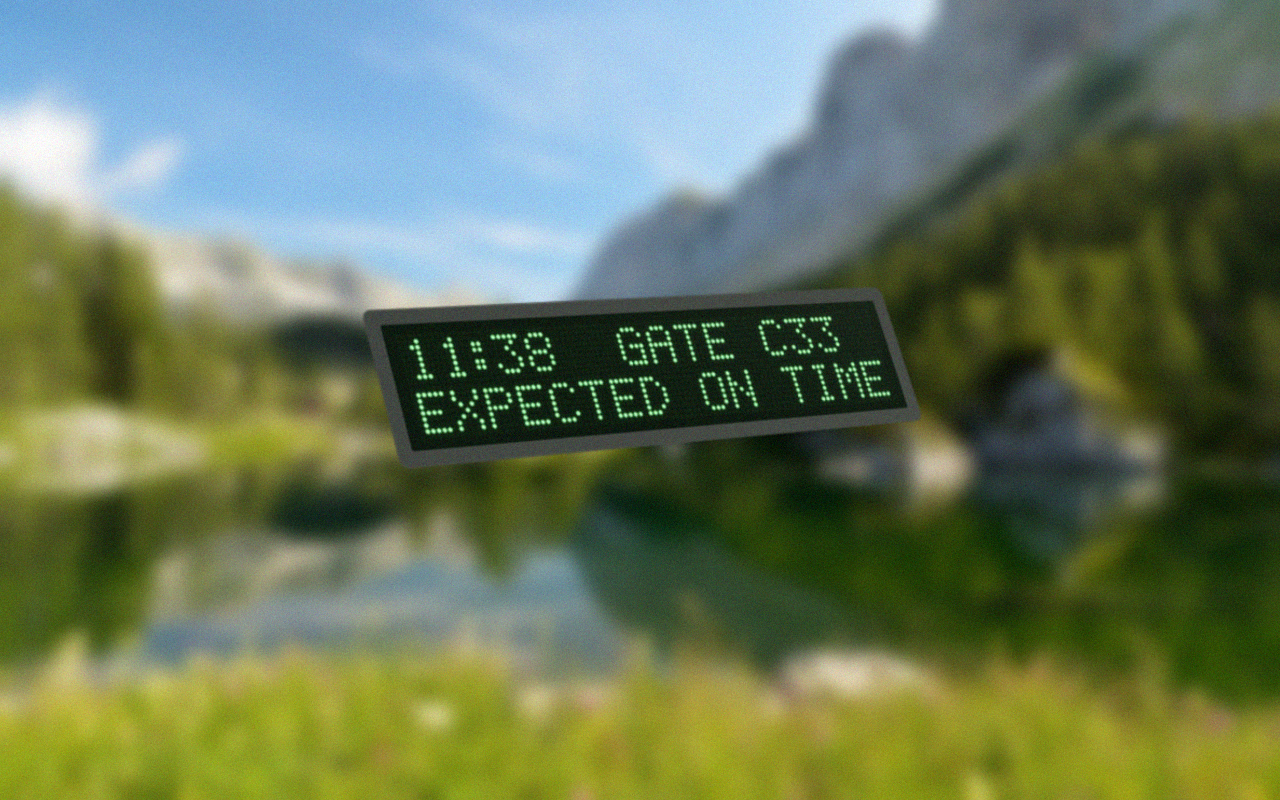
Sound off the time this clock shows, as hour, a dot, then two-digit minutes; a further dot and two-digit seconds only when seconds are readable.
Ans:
11.38
